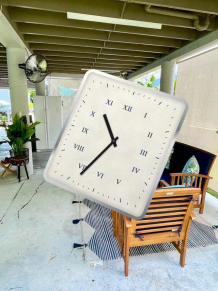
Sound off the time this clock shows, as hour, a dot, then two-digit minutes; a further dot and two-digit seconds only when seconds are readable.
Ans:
10.34
